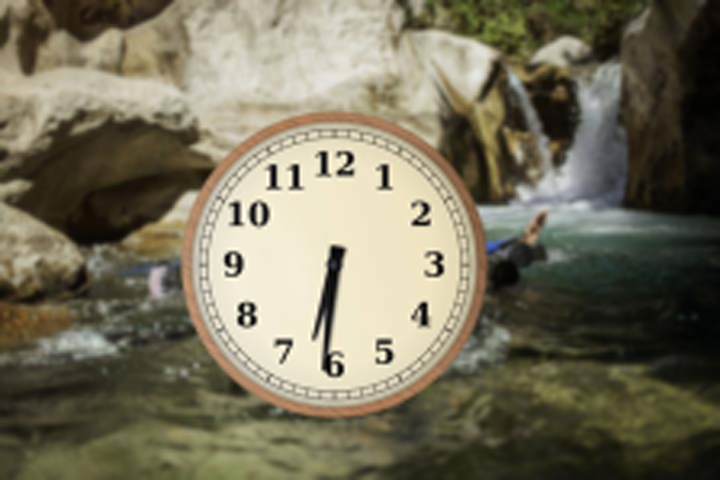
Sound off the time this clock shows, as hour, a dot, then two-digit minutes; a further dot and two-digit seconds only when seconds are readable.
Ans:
6.31
